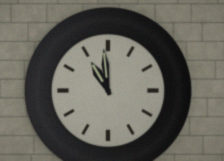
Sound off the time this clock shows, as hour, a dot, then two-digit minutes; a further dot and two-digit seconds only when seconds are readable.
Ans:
10.59
